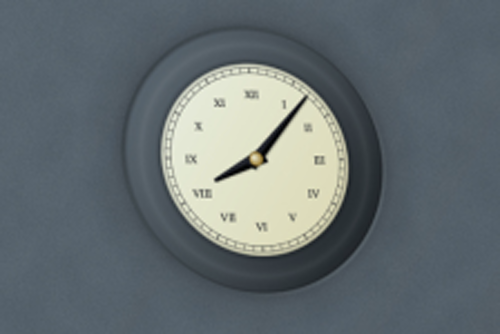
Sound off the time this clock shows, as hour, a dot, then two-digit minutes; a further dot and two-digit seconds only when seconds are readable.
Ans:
8.07
